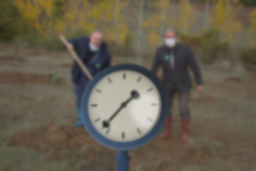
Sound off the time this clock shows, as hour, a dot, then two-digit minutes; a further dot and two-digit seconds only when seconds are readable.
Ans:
1.37
